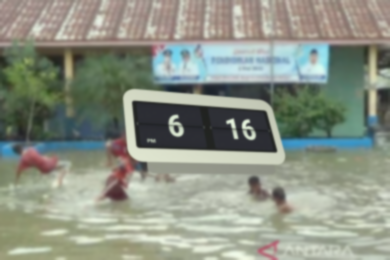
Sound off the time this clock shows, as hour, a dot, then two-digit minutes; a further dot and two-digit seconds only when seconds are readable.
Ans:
6.16
